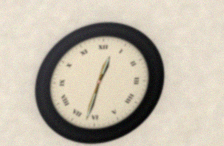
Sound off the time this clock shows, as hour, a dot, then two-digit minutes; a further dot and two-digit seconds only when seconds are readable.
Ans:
12.32
